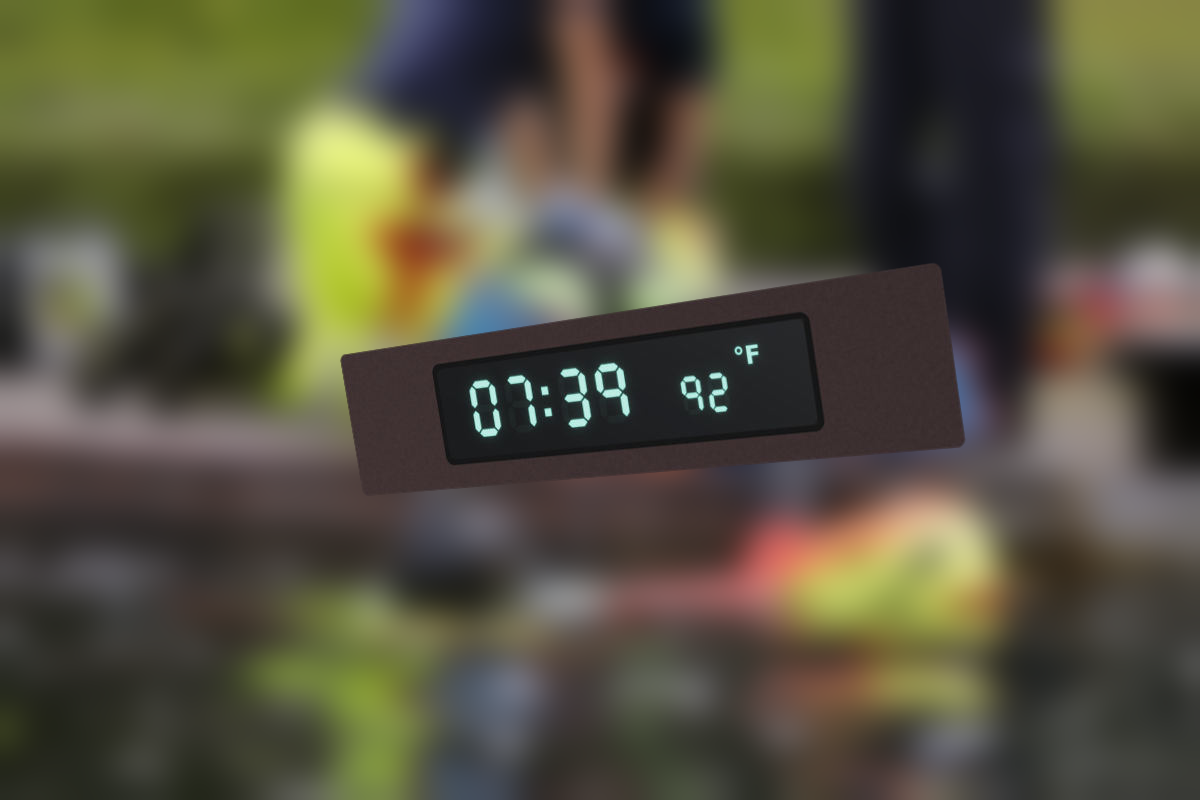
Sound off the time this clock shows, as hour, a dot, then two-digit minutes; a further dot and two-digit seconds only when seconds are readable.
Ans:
7.39
